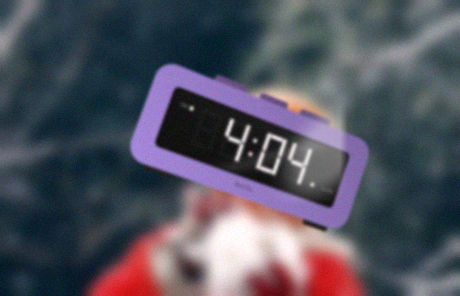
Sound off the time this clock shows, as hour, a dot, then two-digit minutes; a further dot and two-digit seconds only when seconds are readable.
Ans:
4.04
